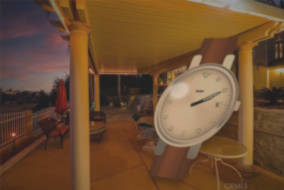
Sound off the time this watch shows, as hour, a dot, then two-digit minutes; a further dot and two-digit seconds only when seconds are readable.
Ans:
2.10
